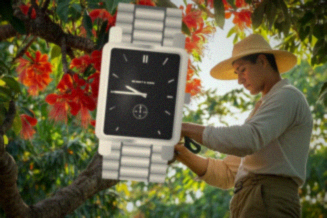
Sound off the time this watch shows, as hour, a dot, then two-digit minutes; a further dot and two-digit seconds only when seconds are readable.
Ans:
9.45
